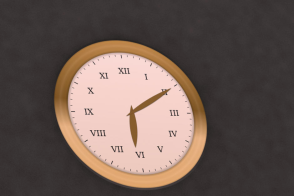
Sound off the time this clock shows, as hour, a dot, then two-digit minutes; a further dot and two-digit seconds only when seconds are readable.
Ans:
6.10
